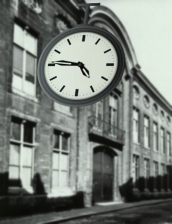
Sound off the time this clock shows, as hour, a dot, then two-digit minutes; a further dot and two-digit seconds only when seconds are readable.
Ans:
4.46
